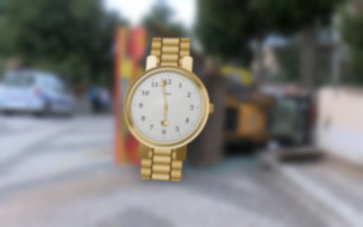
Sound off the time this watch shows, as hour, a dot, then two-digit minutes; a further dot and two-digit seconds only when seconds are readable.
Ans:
5.58
